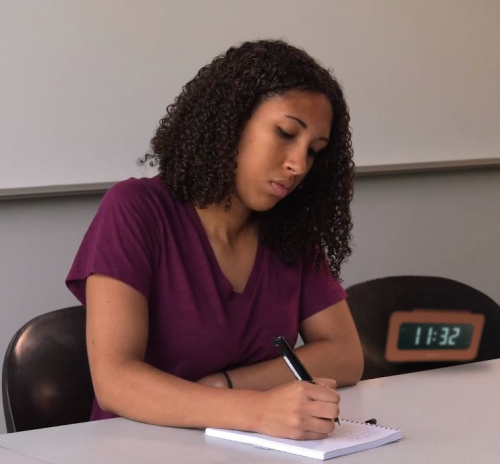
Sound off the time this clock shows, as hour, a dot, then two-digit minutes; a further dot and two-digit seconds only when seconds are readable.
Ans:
11.32
